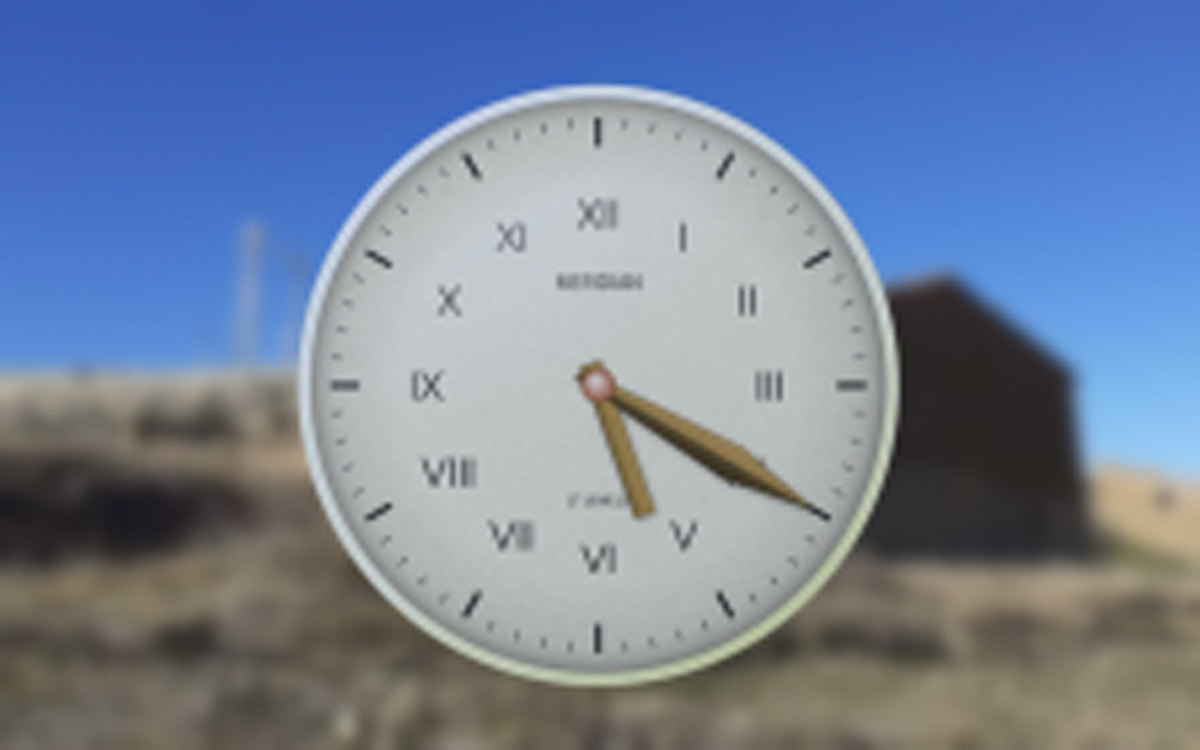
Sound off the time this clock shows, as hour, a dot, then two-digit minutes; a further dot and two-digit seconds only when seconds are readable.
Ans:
5.20
